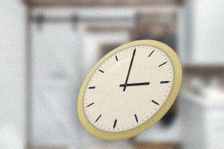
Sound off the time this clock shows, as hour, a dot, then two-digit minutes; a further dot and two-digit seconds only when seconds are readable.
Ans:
3.00
